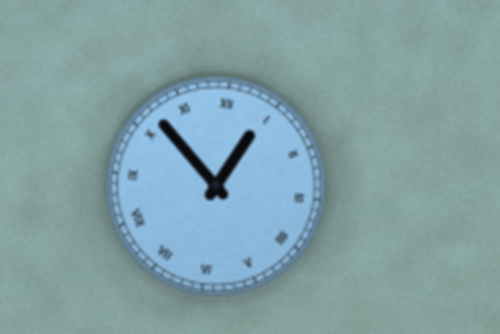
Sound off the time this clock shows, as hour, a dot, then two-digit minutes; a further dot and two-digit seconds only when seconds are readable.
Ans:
12.52
